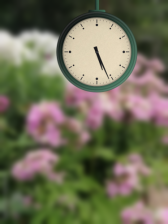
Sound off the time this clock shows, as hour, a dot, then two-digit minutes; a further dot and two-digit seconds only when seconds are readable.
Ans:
5.26
